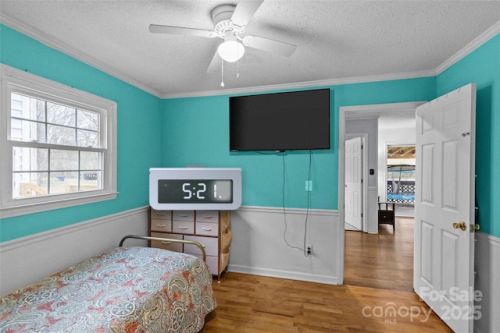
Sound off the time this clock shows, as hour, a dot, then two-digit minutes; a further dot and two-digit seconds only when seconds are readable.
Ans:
5.21
